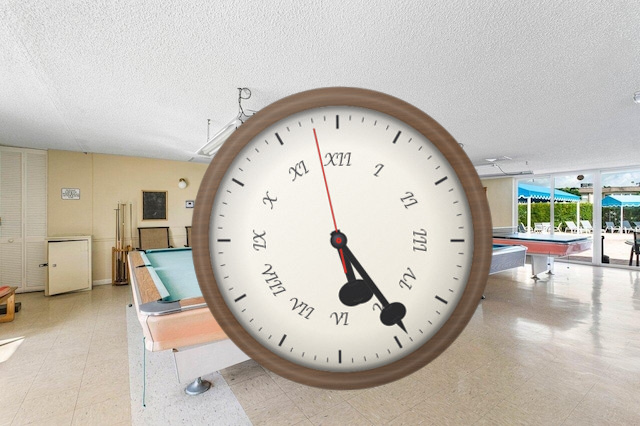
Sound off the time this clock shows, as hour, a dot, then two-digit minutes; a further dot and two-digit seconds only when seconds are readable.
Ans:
5.23.58
